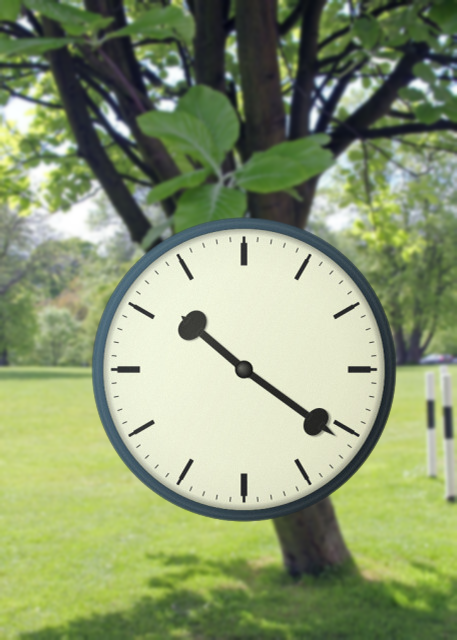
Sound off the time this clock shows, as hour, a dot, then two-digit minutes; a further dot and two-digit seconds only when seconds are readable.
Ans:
10.21
